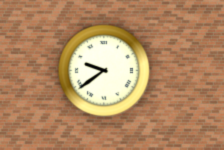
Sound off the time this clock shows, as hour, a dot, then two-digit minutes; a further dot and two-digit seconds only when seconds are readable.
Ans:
9.39
